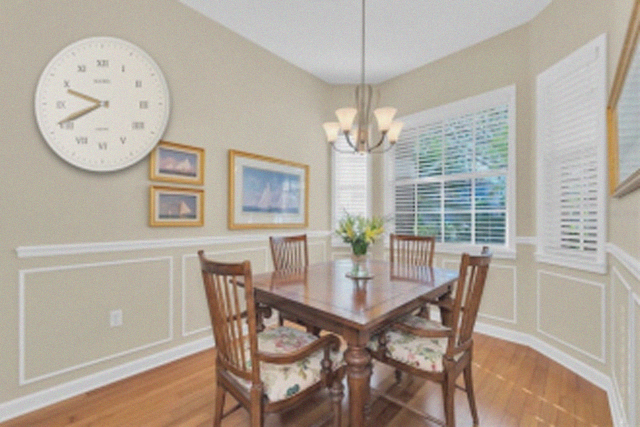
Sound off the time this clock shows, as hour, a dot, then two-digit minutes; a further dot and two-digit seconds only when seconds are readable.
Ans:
9.41
